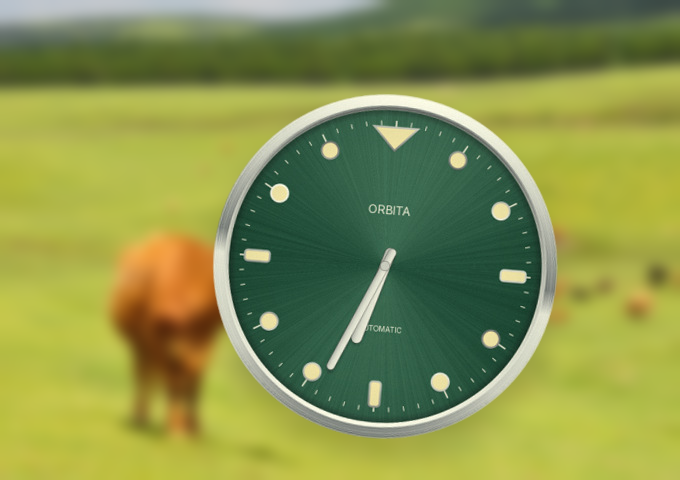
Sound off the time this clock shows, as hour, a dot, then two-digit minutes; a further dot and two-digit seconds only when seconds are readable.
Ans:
6.34
